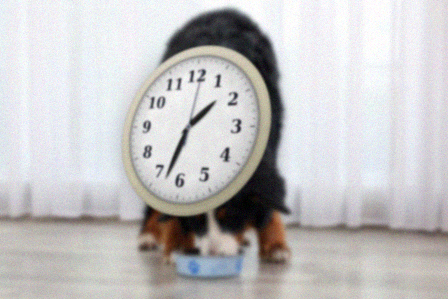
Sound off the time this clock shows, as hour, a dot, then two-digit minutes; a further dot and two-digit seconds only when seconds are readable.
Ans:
1.33.01
